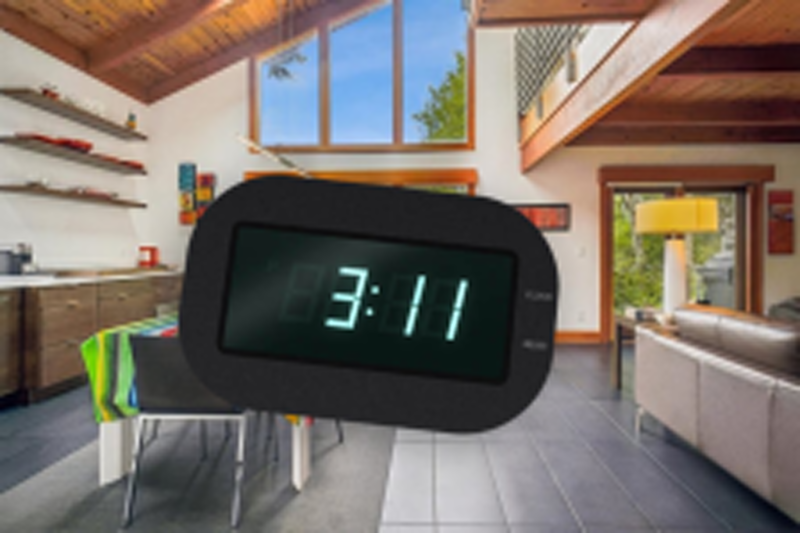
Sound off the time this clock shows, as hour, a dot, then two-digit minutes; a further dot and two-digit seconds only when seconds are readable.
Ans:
3.11
